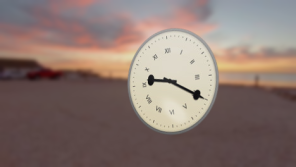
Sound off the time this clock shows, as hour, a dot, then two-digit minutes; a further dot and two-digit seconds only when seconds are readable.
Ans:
9.20
